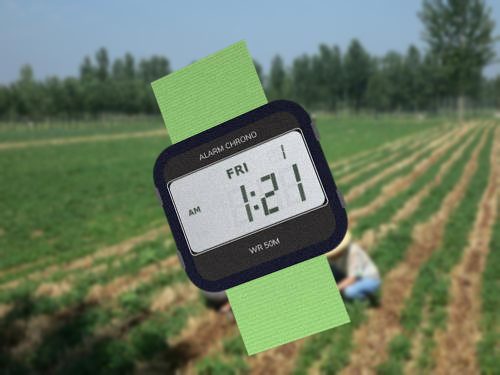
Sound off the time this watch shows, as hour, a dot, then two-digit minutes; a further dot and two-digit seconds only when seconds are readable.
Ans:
1.21
